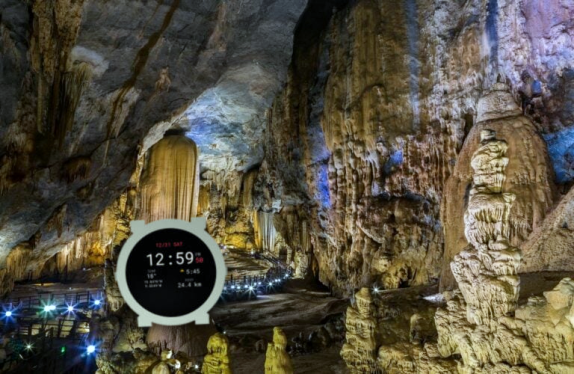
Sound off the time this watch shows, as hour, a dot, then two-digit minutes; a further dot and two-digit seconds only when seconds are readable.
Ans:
12.59
